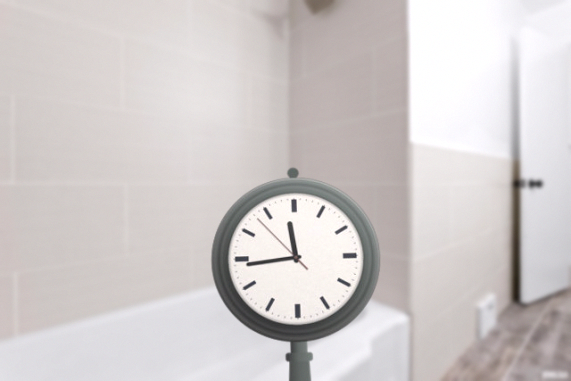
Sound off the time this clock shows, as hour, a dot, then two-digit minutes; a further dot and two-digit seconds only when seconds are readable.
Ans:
11.43.53
